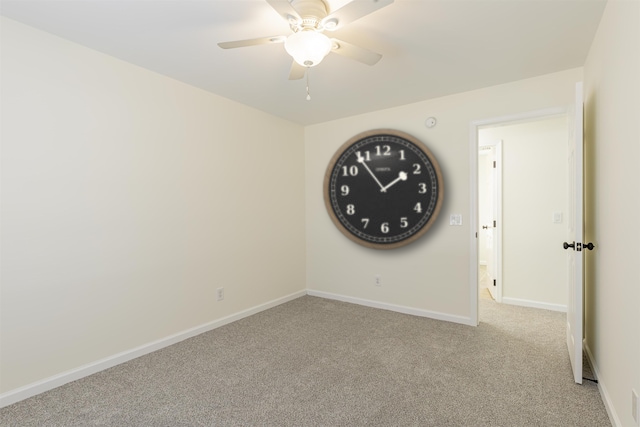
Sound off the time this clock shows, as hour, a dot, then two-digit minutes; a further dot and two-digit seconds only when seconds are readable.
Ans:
1.54
